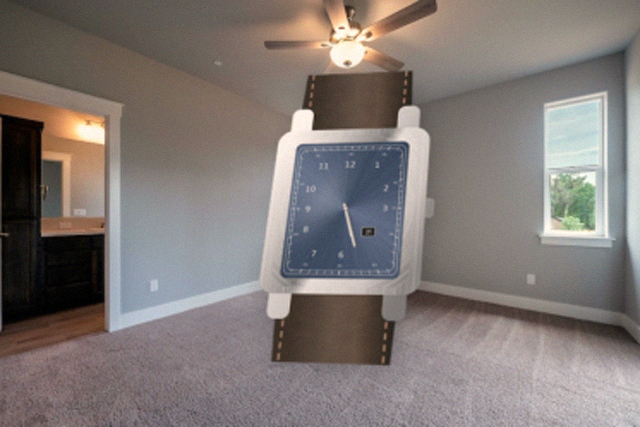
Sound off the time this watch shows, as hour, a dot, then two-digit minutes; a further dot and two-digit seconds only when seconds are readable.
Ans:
5.27
